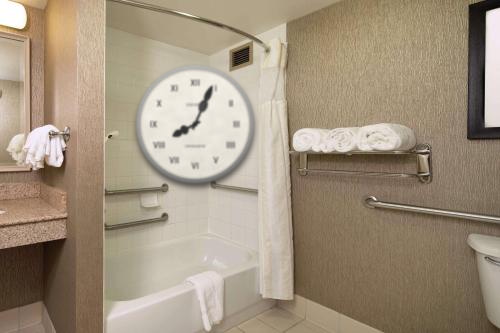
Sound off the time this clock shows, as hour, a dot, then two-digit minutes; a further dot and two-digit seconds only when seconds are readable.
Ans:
8.04
